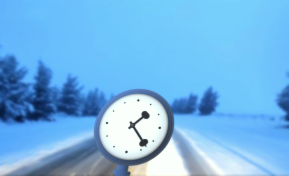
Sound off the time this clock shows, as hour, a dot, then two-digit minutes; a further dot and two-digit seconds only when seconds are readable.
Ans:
1.23
